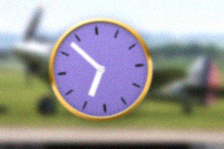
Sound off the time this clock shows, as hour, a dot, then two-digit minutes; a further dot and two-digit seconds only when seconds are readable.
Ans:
6.53
